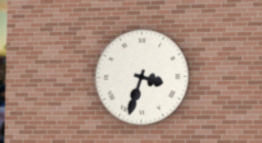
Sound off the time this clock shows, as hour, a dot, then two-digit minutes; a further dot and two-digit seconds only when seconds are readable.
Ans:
3.33
